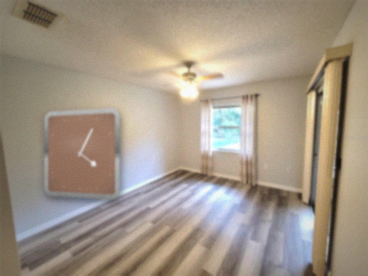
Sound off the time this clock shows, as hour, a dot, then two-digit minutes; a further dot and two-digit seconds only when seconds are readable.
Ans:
4.05
